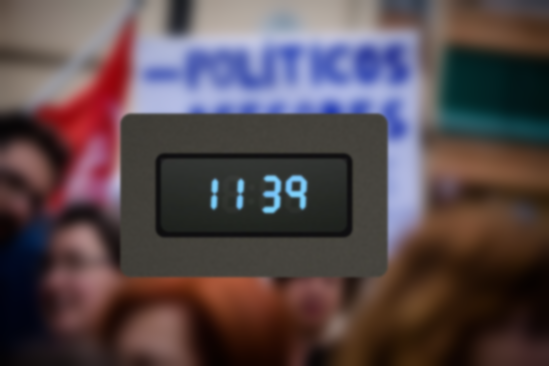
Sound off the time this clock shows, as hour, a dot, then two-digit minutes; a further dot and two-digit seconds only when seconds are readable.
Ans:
11.39
